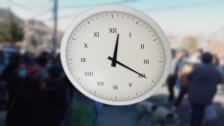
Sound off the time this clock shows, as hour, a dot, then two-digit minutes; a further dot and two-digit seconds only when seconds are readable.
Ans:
12.20
